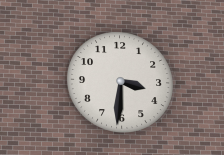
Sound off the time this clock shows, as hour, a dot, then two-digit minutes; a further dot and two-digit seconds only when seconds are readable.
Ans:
3.31
